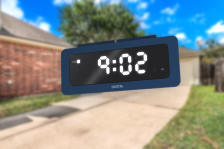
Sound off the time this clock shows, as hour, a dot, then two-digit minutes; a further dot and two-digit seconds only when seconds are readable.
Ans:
9.02
